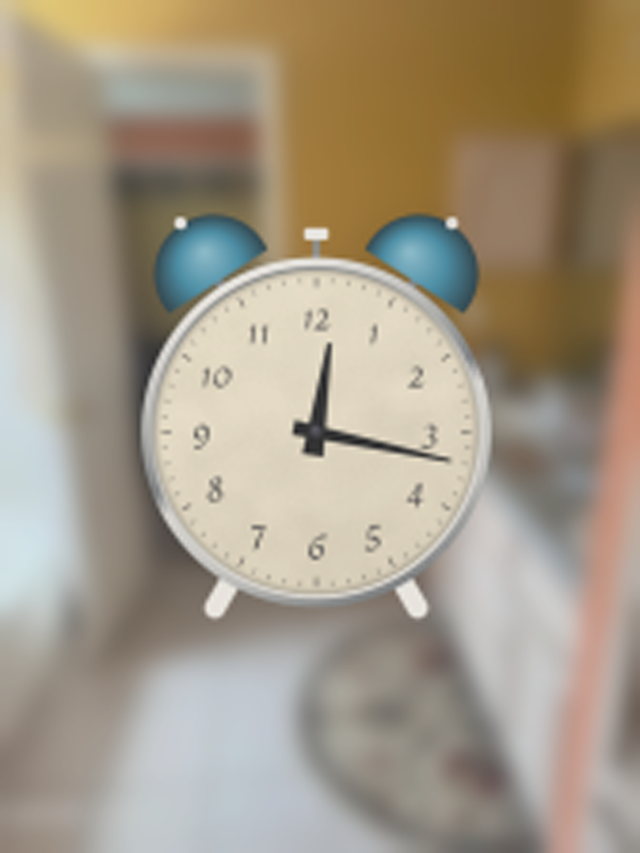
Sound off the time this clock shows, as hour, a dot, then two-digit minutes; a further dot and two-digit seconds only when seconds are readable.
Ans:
12.17
